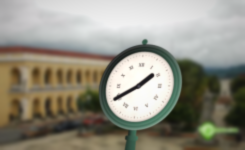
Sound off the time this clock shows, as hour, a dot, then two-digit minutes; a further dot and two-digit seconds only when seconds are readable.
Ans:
1.40
